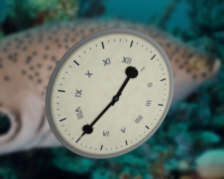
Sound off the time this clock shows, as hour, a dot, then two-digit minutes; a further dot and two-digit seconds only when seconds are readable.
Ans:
12.35
